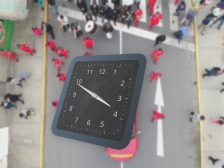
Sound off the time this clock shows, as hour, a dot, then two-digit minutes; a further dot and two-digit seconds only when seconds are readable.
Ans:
3.49
